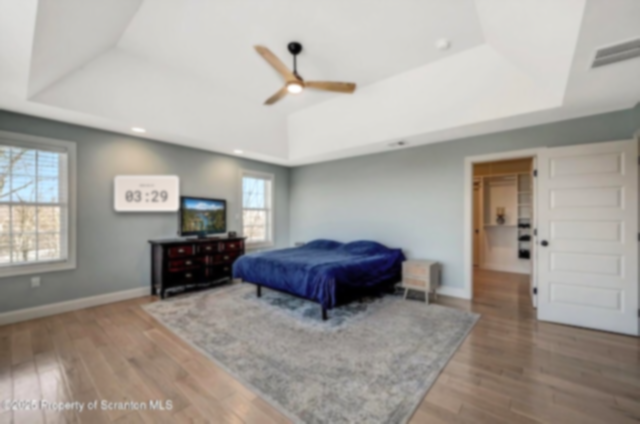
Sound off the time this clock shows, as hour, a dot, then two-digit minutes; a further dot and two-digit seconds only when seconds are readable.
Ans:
3.29
